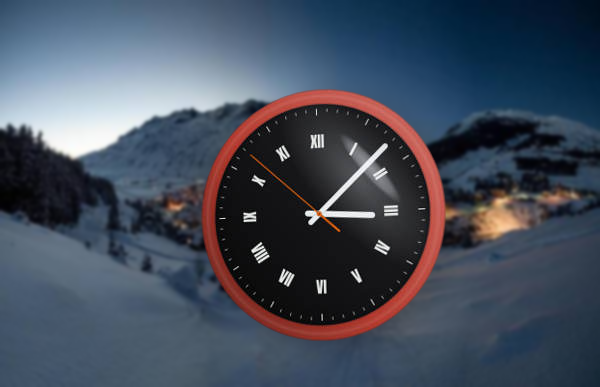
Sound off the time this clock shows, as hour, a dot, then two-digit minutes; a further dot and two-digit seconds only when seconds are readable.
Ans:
3.07.52
